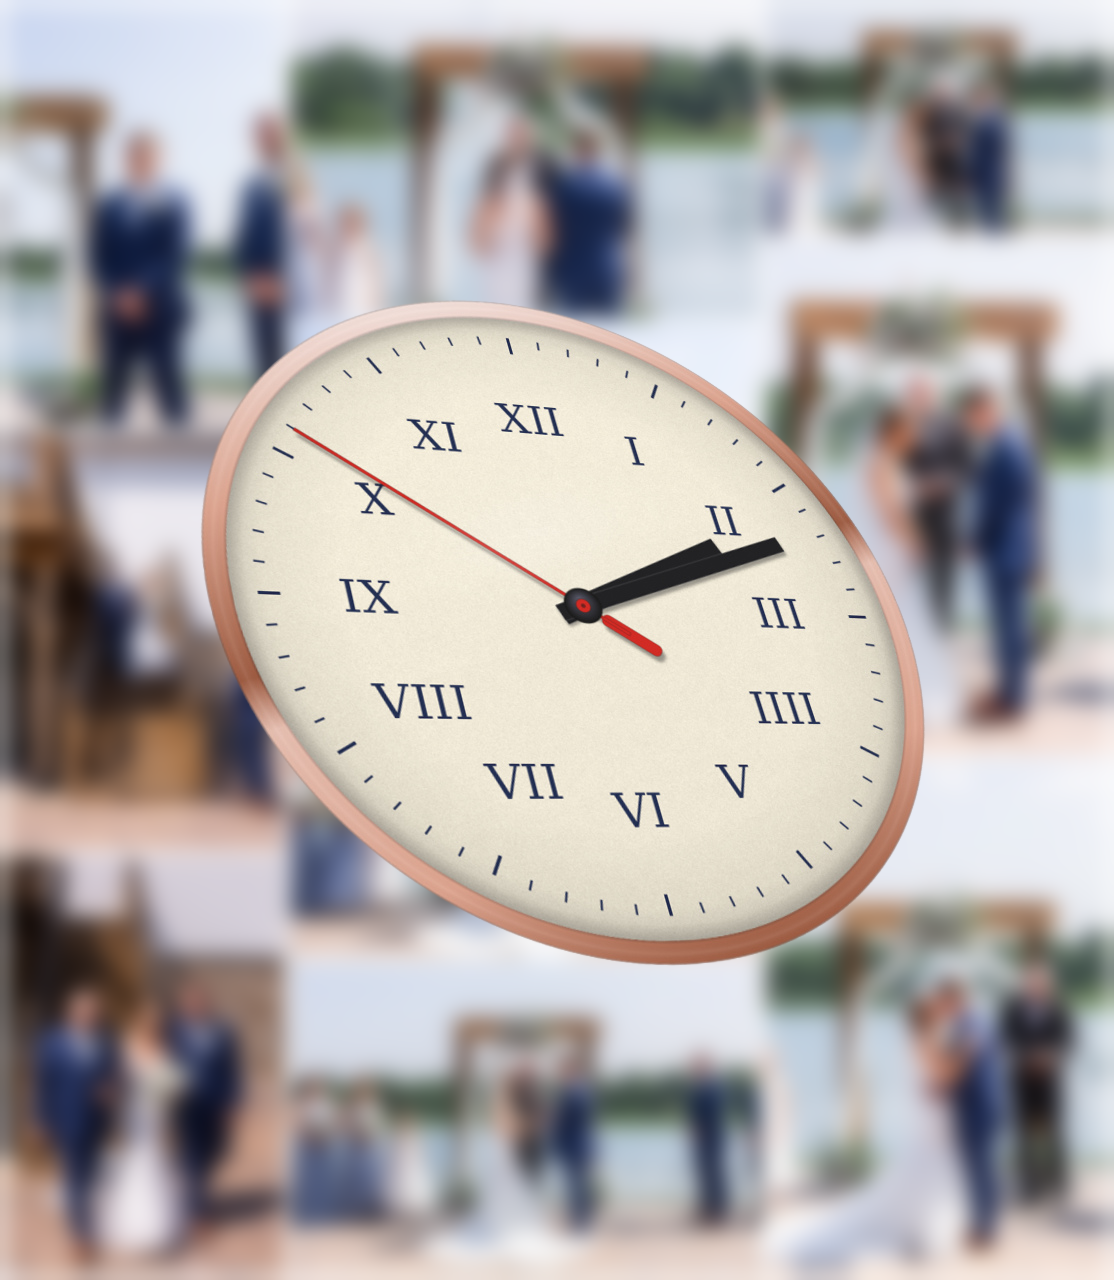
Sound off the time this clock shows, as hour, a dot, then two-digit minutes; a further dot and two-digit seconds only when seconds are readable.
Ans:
2.11.51
